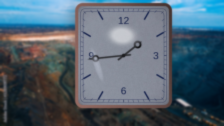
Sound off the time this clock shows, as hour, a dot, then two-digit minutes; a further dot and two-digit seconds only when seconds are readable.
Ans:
1.44
